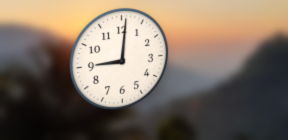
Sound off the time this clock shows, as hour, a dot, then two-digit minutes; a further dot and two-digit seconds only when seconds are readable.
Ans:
9.01
